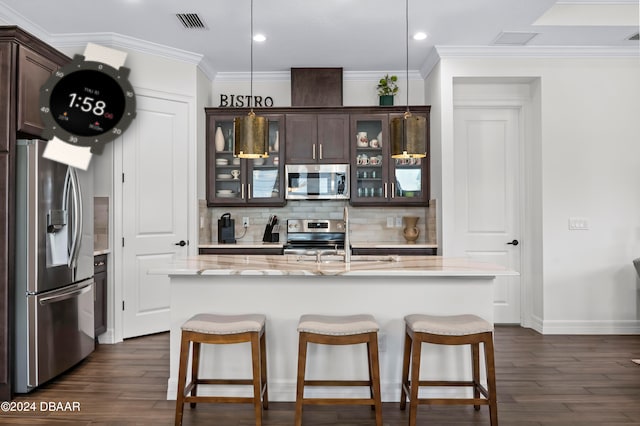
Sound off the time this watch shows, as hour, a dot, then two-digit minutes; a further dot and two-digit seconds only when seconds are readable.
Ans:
1.58
